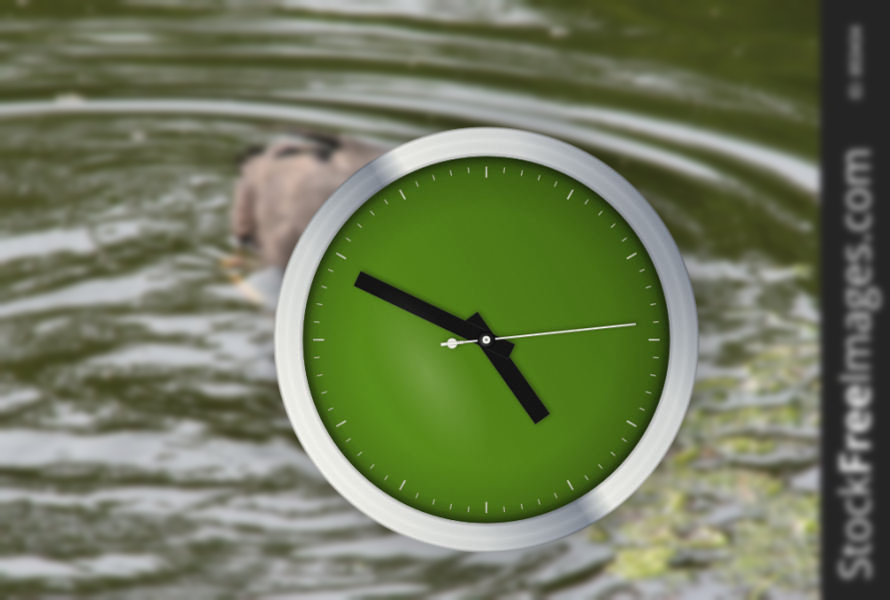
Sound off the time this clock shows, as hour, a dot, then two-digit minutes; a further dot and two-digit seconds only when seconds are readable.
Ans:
4.49.14
